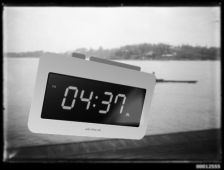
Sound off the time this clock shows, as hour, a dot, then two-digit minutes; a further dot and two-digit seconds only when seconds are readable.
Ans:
4.37
